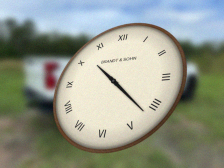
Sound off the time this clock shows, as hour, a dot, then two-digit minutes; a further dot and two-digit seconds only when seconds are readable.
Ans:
10.22
